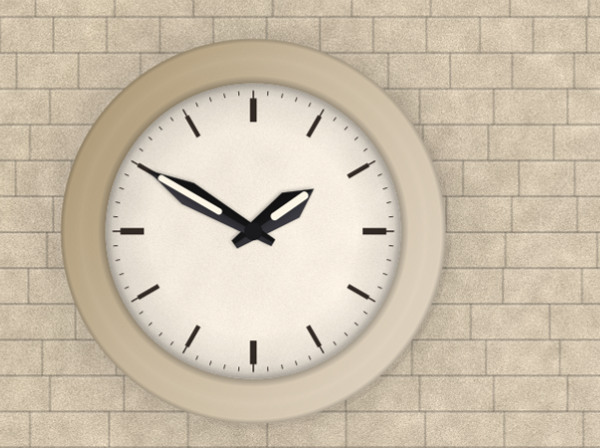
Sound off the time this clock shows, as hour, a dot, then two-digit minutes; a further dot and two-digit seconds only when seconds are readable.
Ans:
1.50
